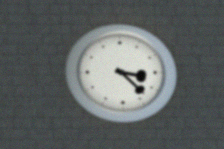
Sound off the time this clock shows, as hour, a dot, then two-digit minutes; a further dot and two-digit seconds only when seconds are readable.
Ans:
3.23
